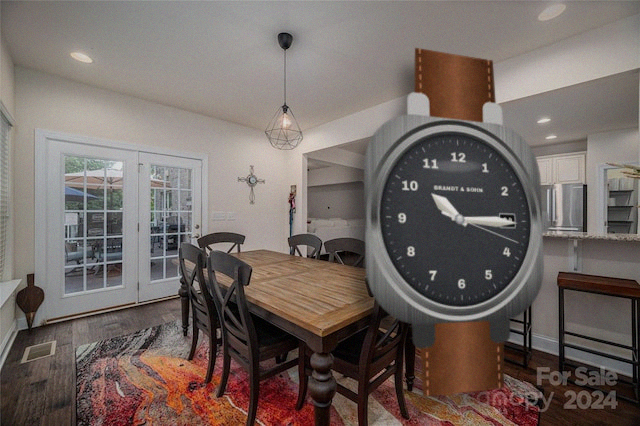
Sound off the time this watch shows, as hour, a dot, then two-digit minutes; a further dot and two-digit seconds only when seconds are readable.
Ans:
10.15.18
